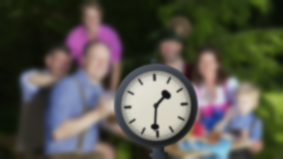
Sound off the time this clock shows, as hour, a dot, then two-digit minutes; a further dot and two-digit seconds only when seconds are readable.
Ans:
1.31
